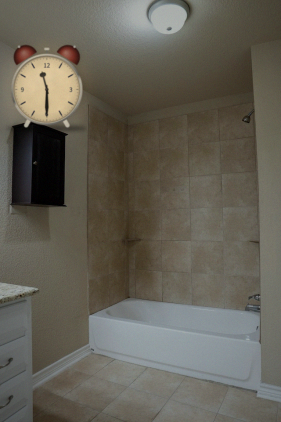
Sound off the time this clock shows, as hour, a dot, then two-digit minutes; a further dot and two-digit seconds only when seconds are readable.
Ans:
11.30
